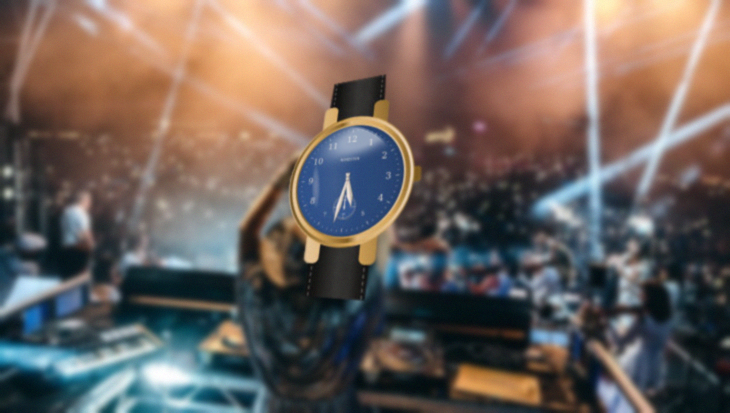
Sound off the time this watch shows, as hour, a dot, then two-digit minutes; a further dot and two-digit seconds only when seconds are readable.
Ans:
5.32
